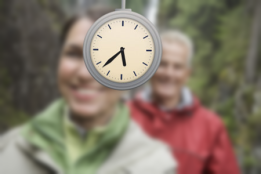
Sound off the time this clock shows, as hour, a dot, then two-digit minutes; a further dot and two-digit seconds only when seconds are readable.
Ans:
5.38
